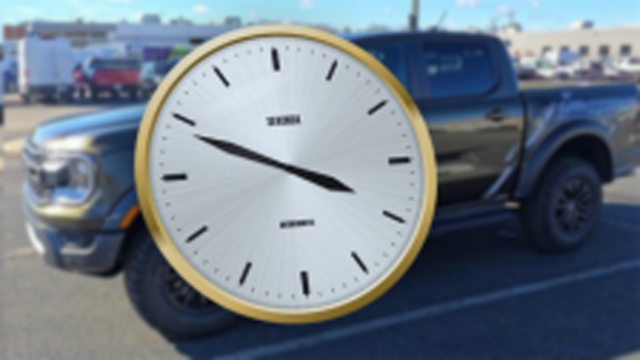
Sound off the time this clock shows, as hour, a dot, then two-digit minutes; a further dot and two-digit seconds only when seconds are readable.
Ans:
3.49
